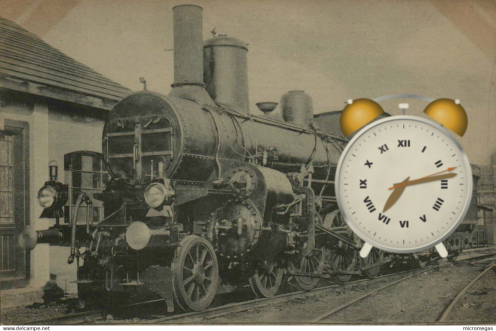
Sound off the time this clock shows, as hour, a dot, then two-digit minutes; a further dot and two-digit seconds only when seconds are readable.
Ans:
7.13.12
